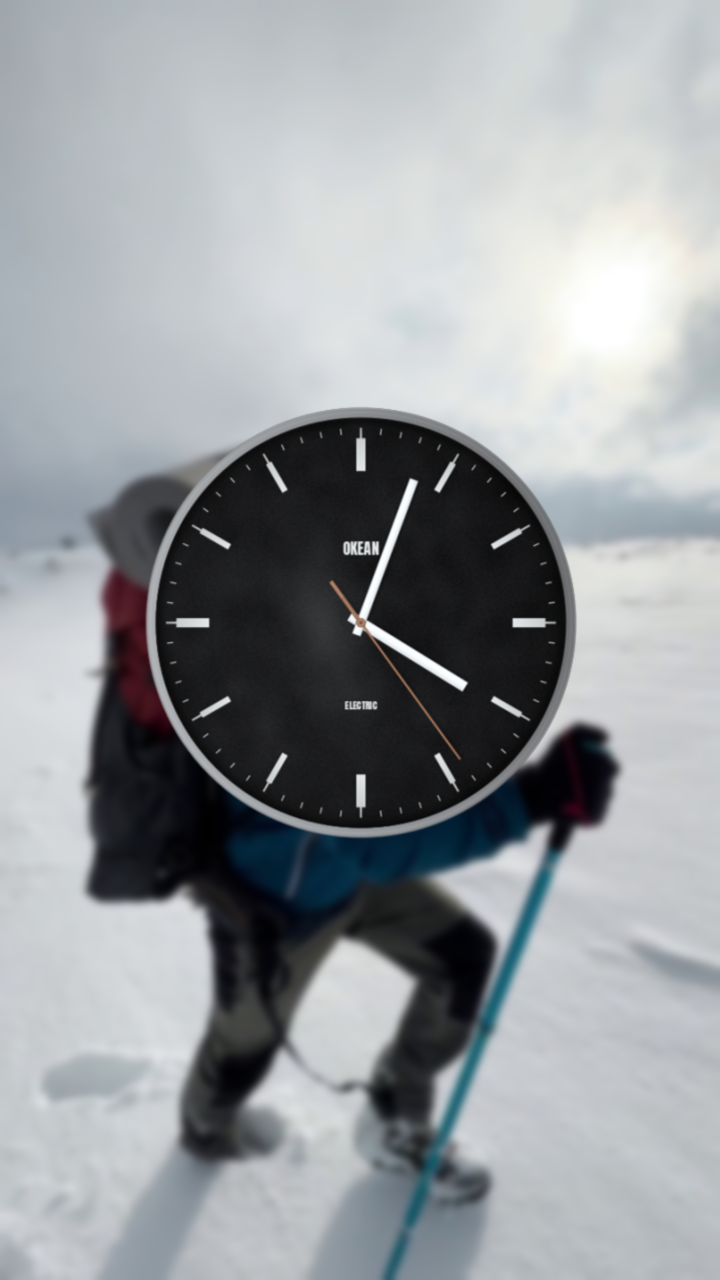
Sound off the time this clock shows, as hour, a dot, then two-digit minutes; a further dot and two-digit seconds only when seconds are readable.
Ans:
4.03.24
